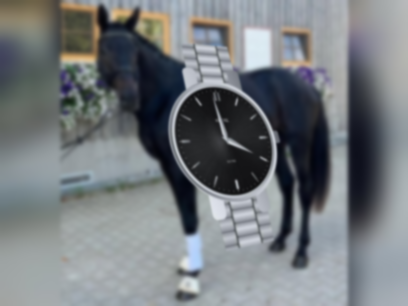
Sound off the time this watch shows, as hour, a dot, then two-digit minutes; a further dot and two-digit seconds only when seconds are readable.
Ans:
3.59
